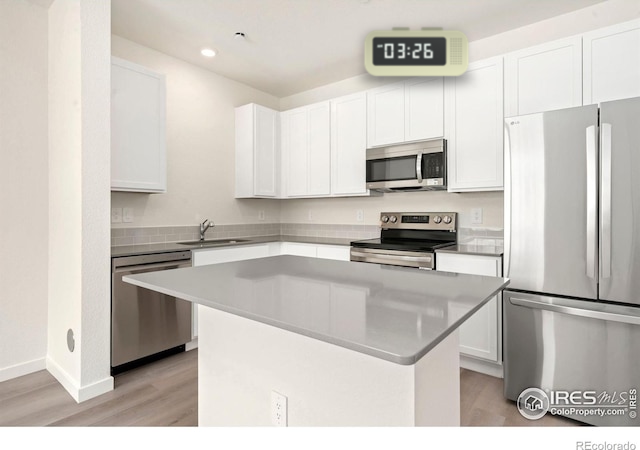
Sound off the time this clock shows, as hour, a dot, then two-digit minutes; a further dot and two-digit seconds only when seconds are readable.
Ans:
3.26
